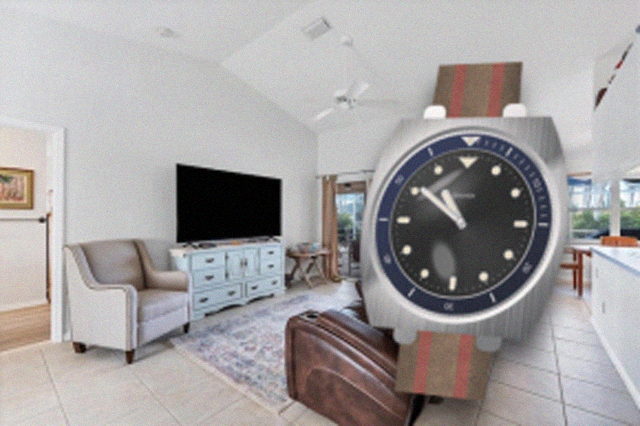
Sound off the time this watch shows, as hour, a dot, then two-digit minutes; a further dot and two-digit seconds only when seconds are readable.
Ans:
10.51
